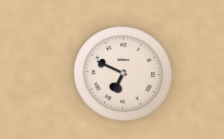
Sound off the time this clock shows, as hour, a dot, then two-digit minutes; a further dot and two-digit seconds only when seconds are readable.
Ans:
6.49
